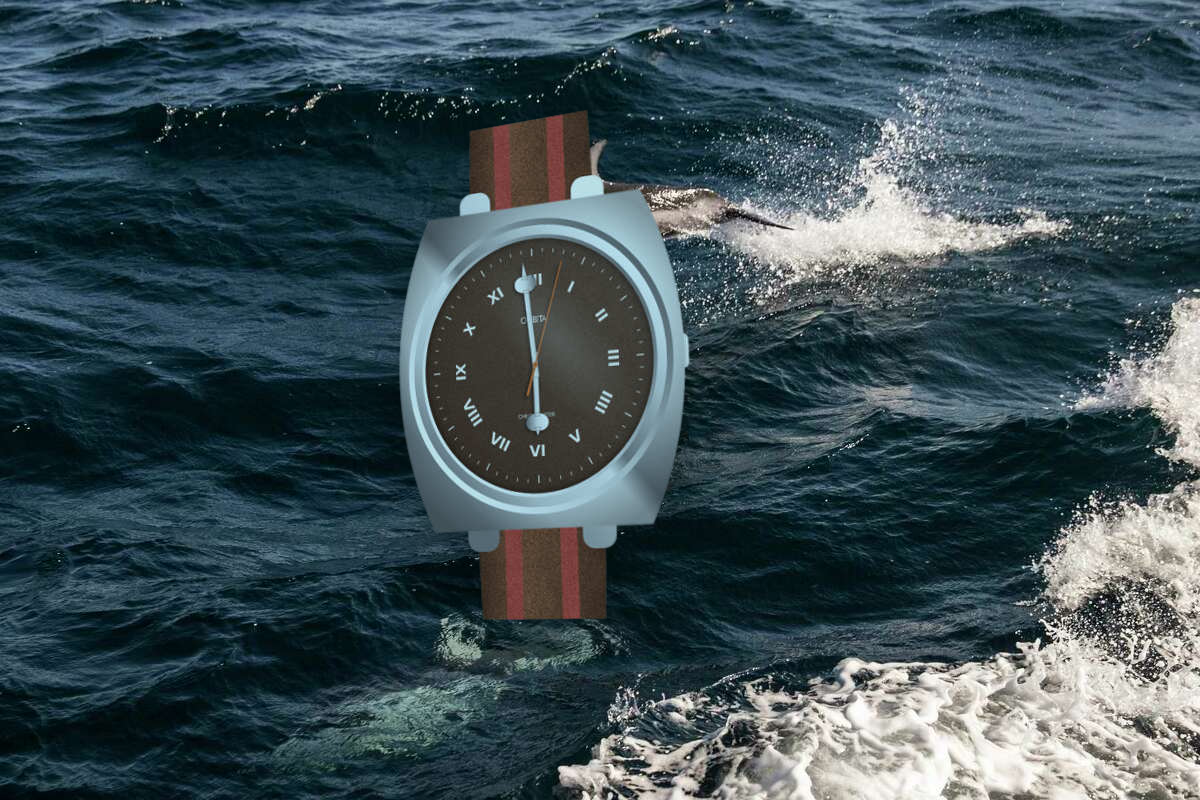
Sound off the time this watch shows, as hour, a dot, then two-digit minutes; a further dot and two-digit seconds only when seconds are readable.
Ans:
5.59.03
